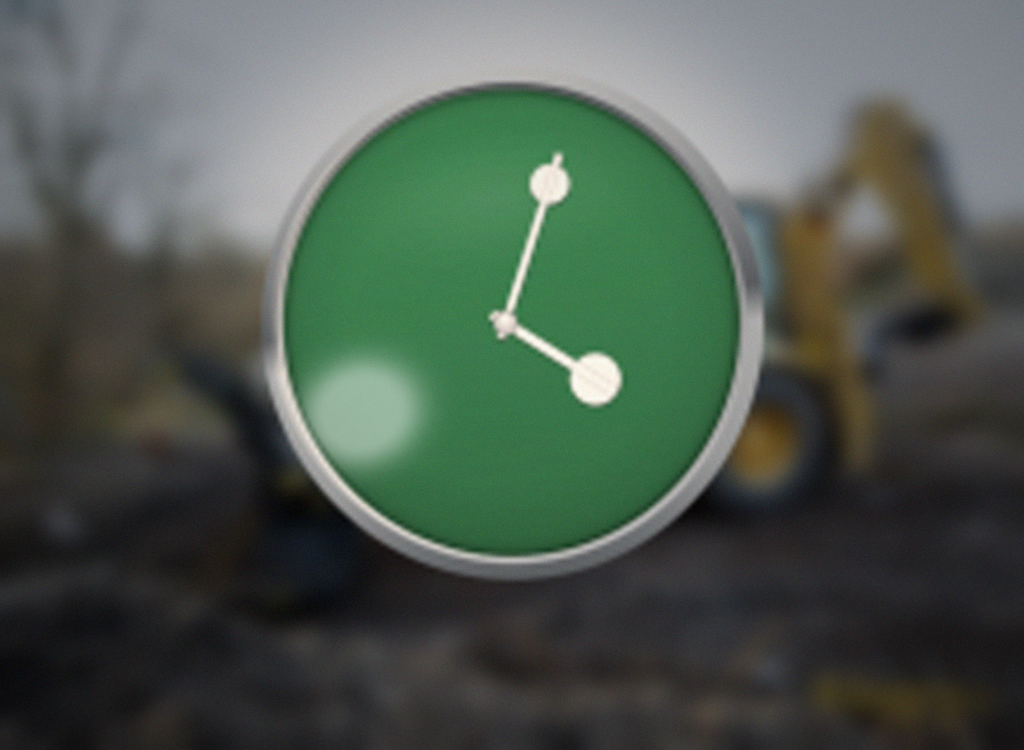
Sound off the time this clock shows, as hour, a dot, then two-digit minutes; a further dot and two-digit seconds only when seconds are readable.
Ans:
4.03
